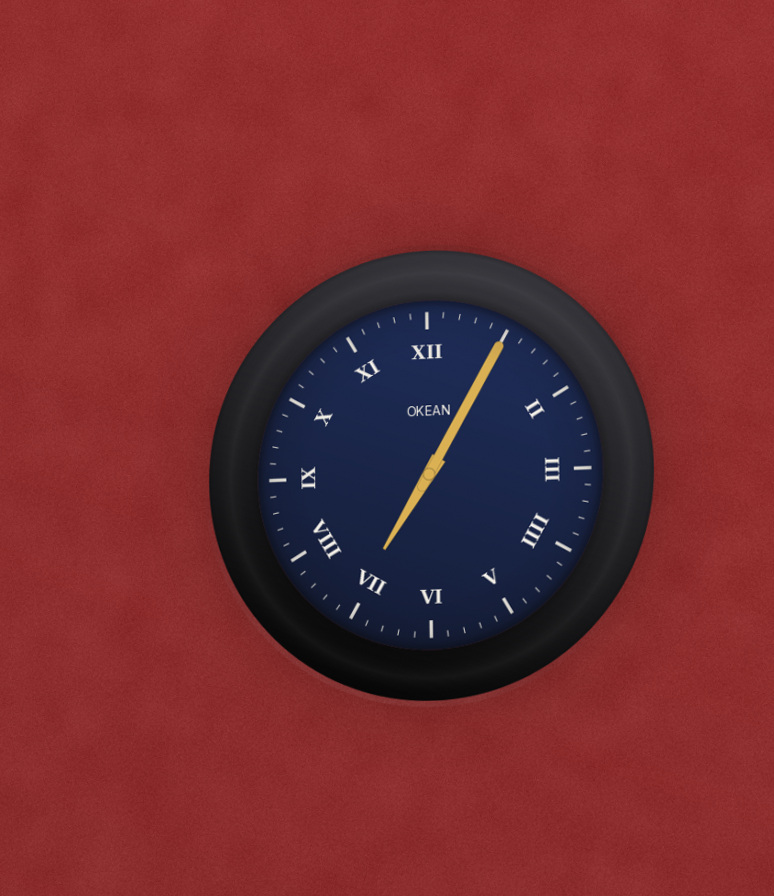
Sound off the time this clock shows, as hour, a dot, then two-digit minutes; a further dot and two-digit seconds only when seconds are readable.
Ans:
7.05
